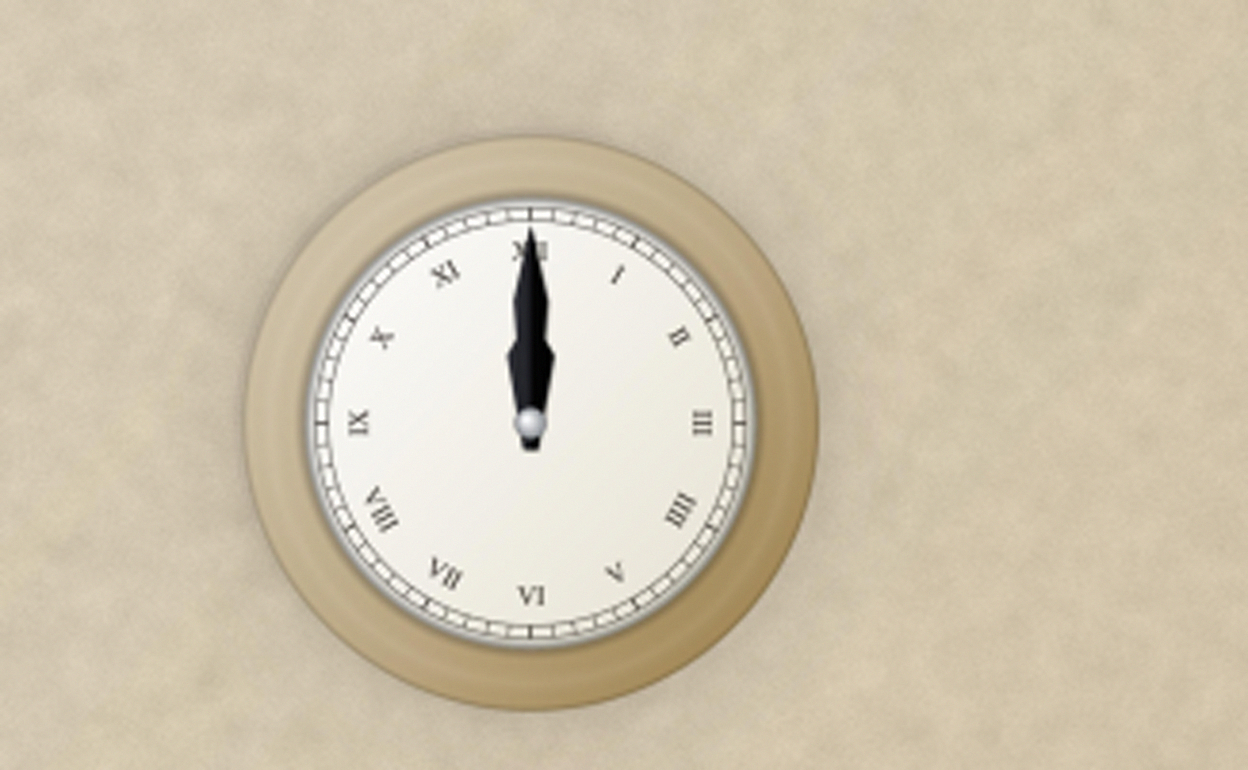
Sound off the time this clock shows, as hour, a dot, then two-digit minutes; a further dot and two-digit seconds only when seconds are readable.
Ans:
12.00
